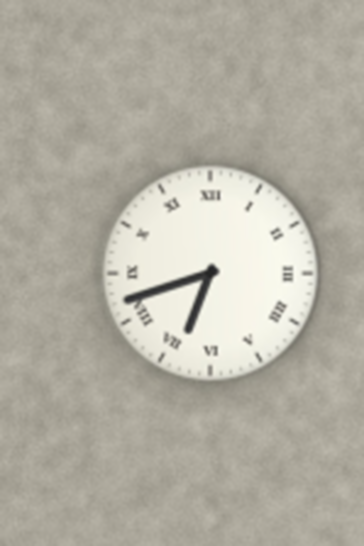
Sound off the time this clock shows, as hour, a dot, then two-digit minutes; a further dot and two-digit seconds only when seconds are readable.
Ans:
6.42
